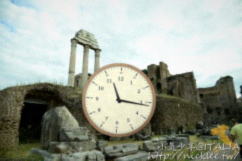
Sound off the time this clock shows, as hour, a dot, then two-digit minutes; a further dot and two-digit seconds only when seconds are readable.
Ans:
11.16
